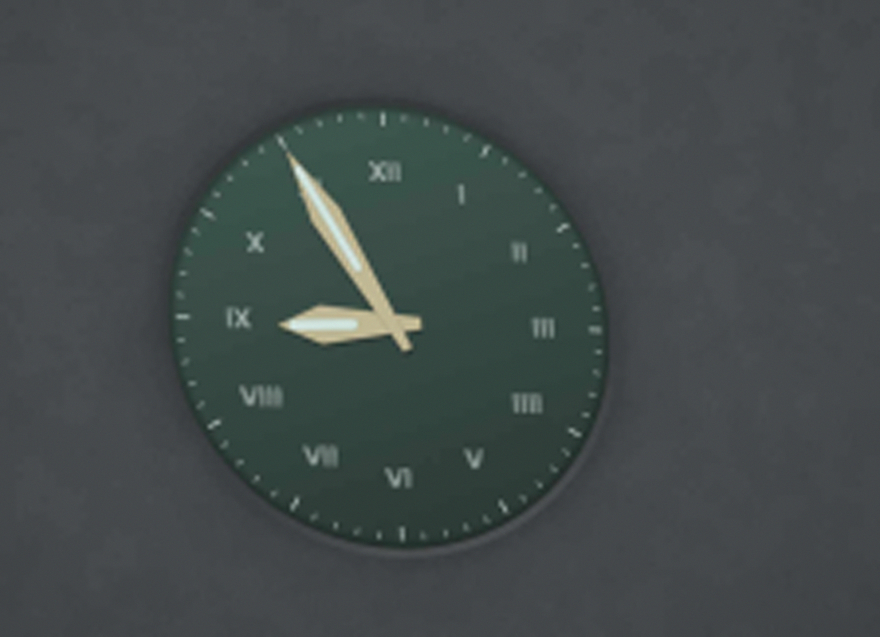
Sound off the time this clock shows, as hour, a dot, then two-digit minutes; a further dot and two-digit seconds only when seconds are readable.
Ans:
8.55
